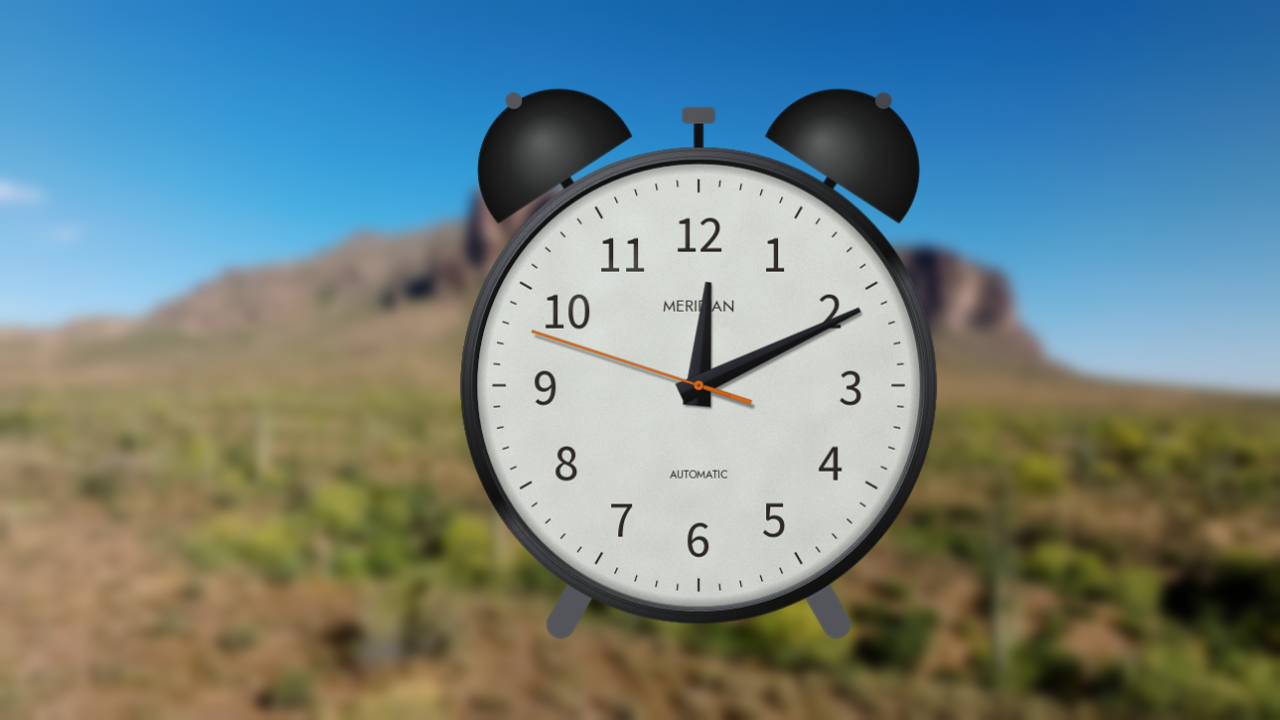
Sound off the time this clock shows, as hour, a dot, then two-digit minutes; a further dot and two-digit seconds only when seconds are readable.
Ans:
12.10.48
